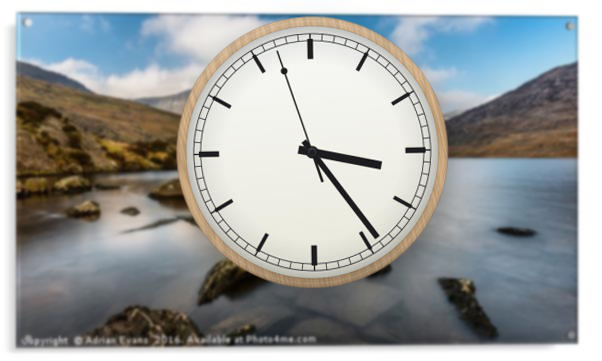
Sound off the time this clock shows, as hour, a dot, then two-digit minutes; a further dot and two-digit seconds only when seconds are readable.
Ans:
3.23.57
